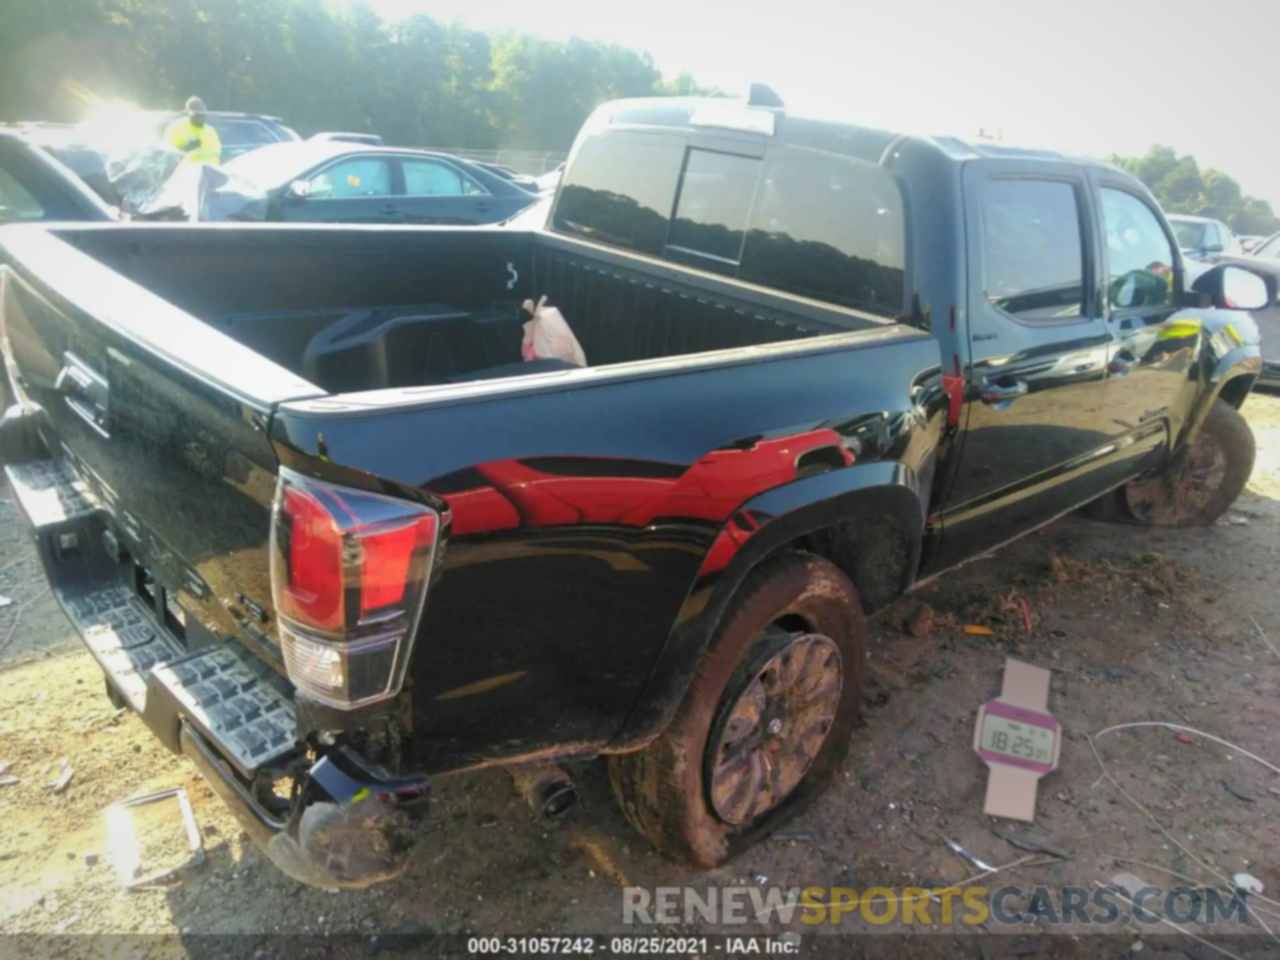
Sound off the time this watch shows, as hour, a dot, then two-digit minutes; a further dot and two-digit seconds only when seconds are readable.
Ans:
18.25
